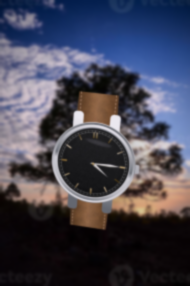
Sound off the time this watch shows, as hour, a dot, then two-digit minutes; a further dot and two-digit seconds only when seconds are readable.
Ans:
4.15
